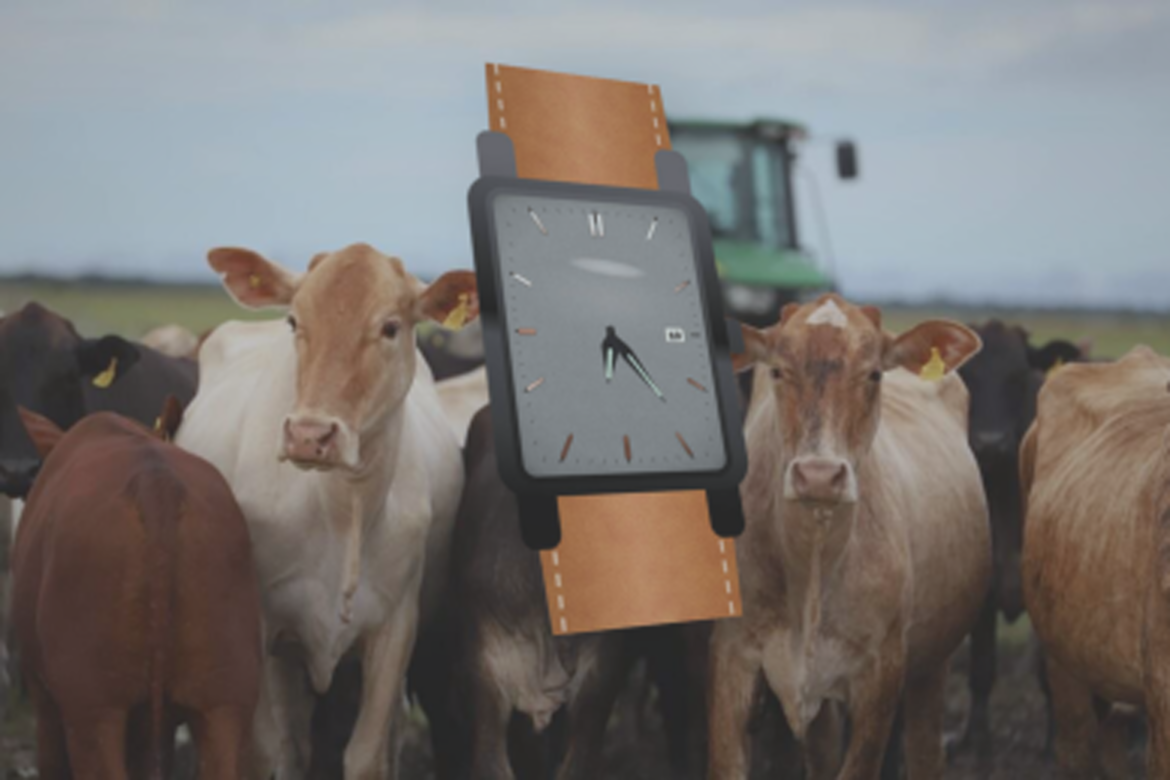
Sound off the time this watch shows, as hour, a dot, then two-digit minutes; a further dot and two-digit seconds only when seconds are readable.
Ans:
6.24
